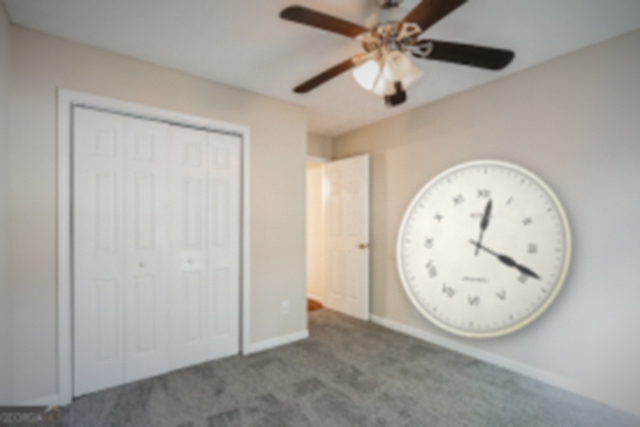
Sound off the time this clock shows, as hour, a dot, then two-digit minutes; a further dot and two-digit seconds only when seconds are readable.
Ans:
12.19
